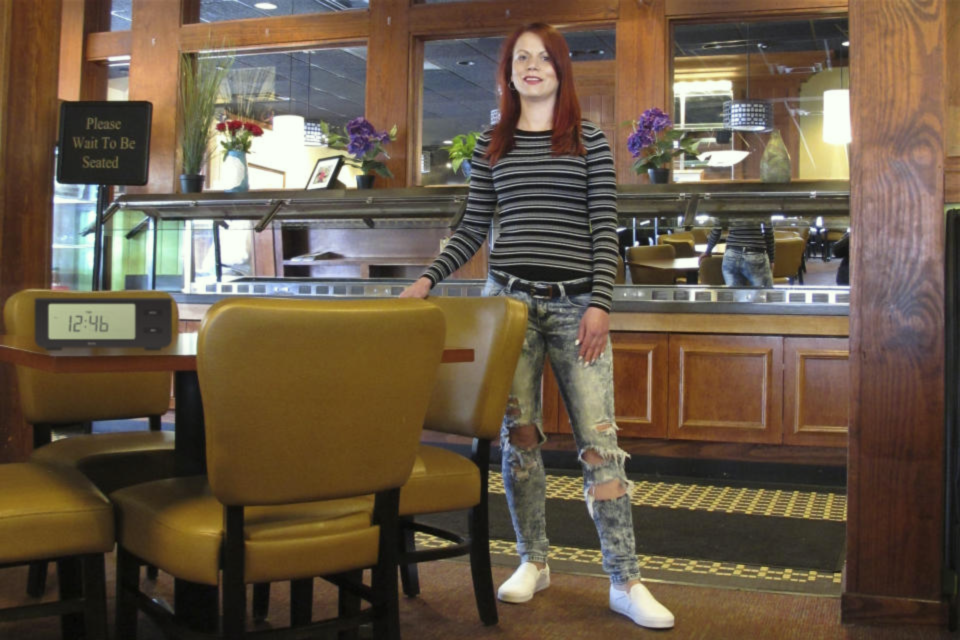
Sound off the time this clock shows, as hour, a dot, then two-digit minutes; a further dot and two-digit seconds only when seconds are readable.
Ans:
12.46
